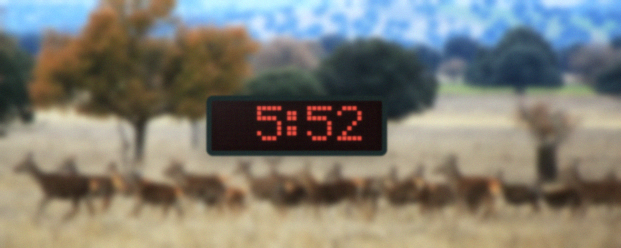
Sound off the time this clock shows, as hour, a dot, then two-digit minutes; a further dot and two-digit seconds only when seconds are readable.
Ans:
5.52
